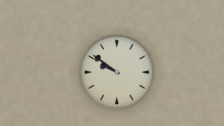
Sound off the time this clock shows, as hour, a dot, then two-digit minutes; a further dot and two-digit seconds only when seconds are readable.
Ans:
9.51
